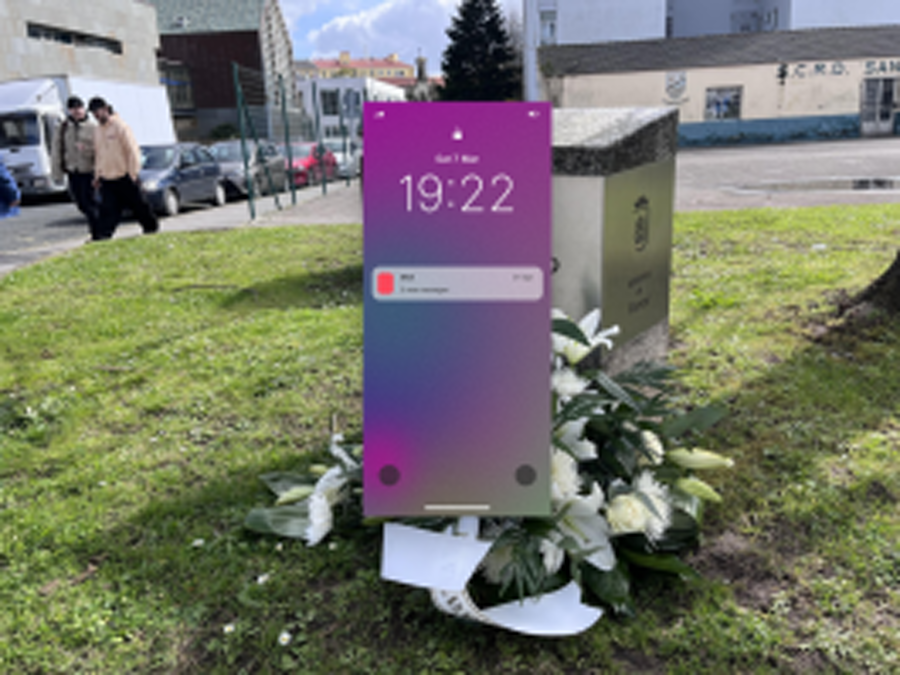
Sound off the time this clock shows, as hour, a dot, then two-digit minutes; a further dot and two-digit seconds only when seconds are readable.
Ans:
19.22
